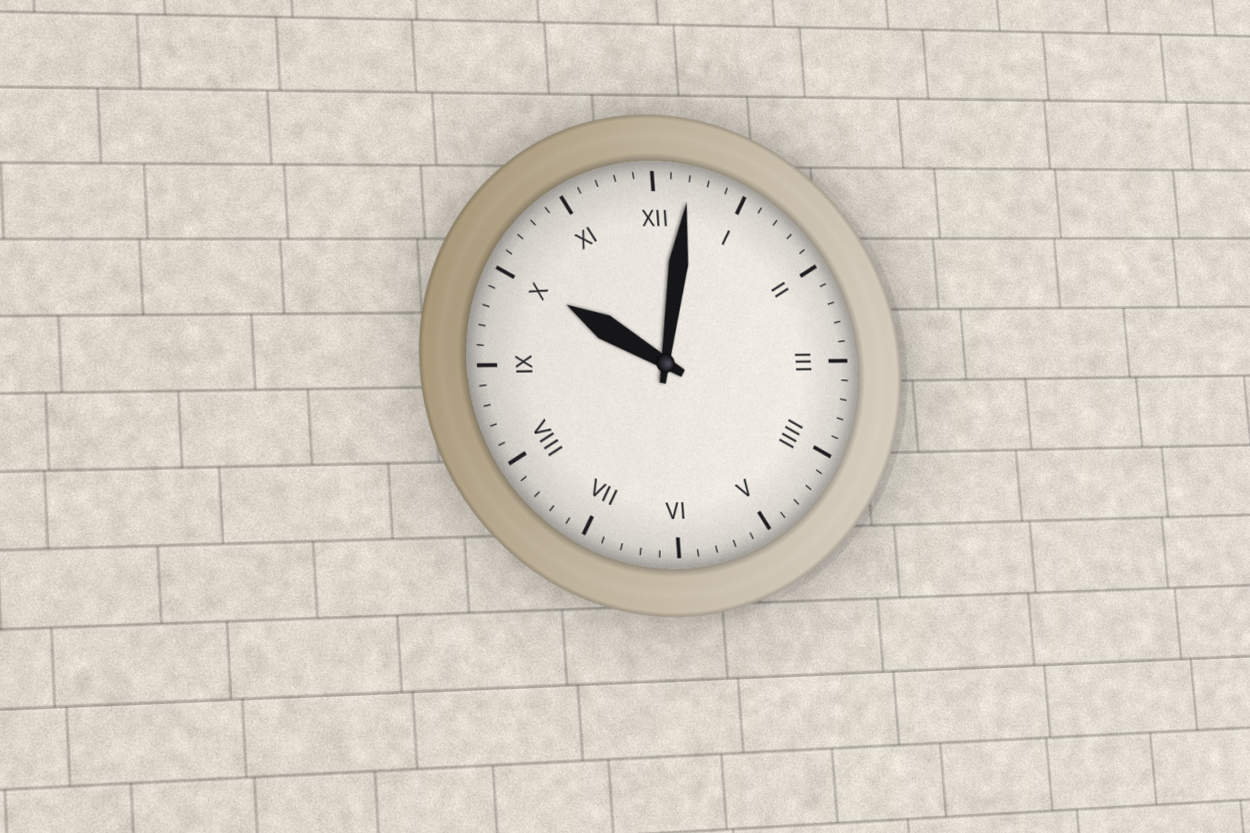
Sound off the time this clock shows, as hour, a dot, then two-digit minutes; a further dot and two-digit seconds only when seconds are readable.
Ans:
10.02
